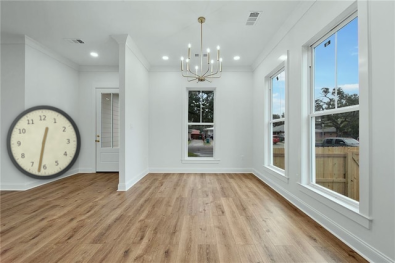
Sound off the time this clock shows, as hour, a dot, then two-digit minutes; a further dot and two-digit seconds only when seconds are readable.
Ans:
12.32
